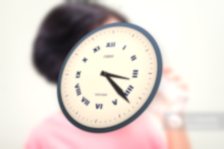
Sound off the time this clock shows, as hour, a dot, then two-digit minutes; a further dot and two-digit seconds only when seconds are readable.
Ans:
3.22
